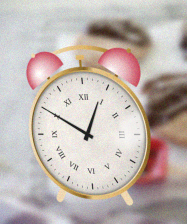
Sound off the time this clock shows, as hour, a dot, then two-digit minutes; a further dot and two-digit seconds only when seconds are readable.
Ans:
12.50
